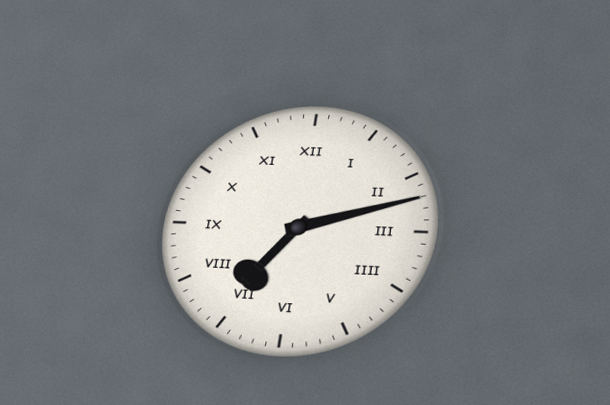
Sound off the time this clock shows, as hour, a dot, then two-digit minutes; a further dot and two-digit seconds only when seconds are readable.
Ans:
7.12
